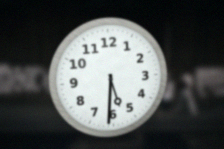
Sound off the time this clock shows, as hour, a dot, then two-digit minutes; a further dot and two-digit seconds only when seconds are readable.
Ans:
5.31
